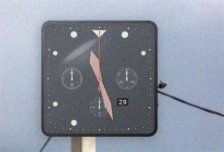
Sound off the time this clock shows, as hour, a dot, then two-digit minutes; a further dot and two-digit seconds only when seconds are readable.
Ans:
11.27
